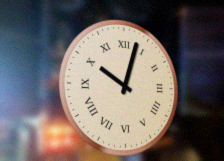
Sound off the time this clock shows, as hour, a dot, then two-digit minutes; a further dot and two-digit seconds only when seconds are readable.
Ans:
10.03
